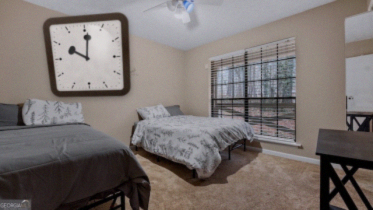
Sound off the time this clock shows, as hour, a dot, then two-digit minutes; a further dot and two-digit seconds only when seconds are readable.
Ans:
10.01
